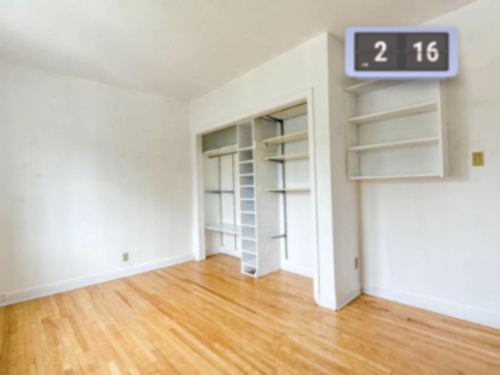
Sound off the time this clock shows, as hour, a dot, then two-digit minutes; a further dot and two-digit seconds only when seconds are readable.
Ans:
2.16
